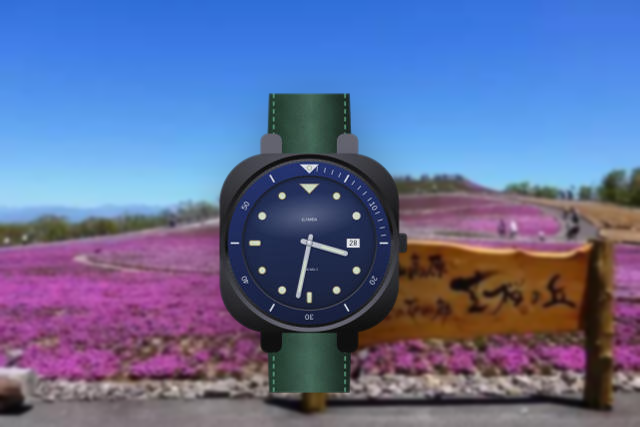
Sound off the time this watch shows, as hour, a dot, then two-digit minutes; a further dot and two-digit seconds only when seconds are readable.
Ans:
3.32
